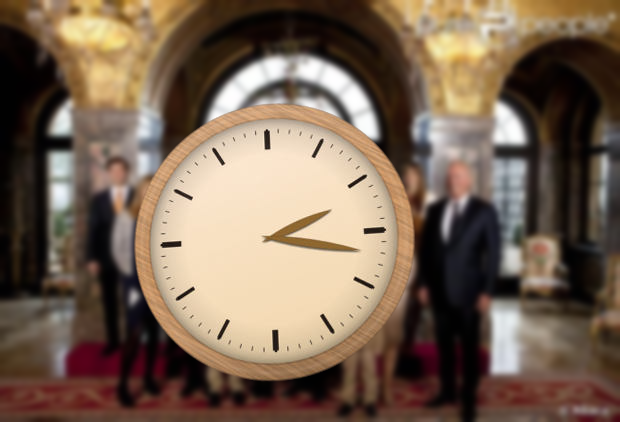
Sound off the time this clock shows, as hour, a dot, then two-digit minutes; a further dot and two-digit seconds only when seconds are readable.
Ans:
2.17
